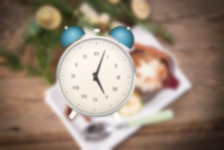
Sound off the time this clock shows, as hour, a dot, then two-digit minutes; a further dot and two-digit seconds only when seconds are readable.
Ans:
5.03
